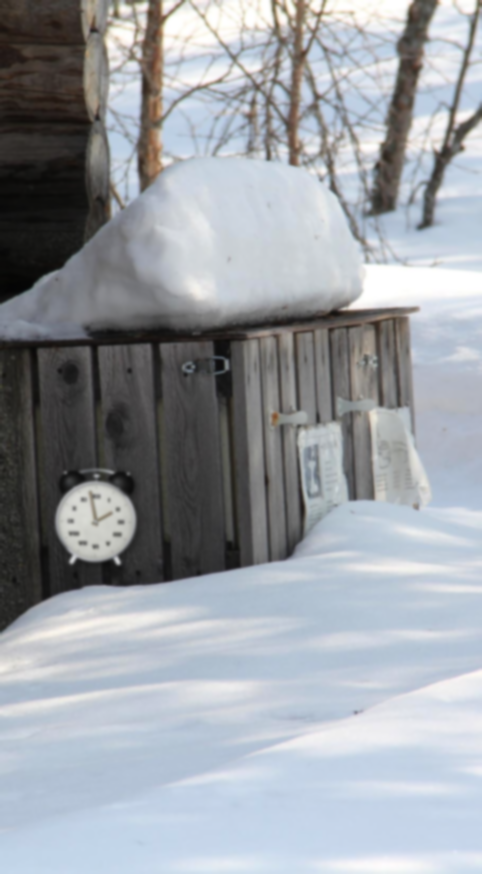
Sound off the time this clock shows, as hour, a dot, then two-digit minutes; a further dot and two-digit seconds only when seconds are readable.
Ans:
1.58
